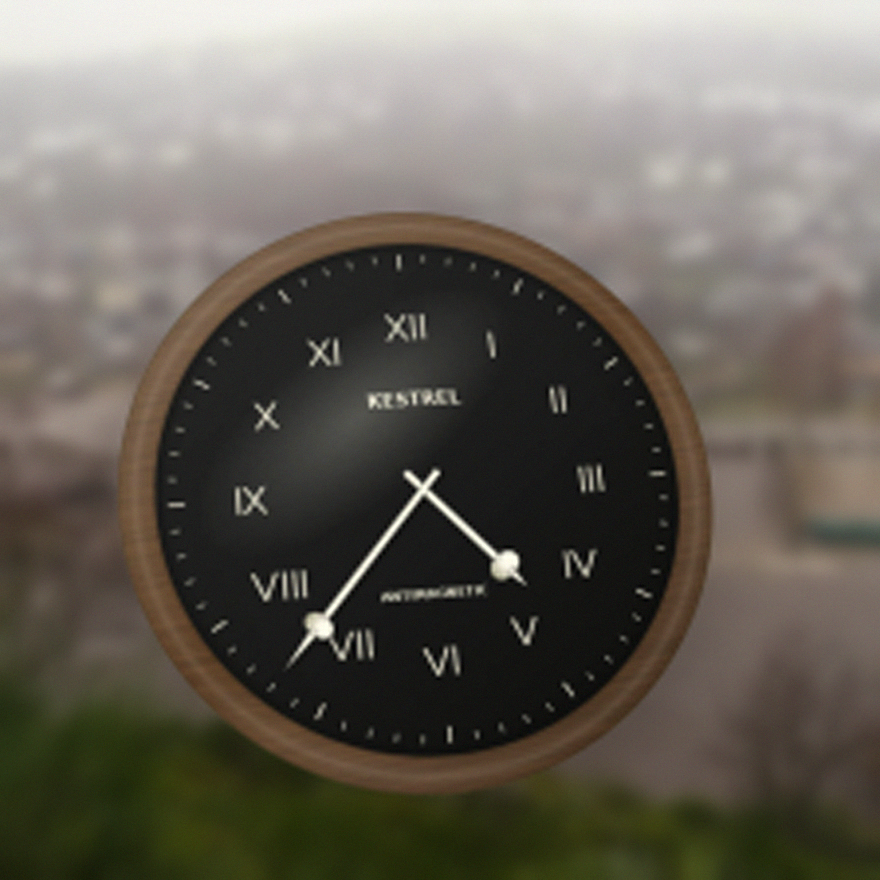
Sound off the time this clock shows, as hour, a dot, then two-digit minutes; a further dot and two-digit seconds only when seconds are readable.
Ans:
4.37
